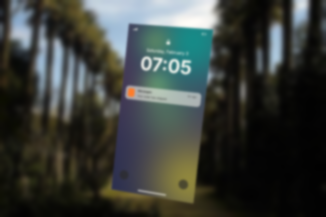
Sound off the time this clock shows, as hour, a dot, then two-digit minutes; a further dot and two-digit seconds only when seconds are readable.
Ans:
7.05
